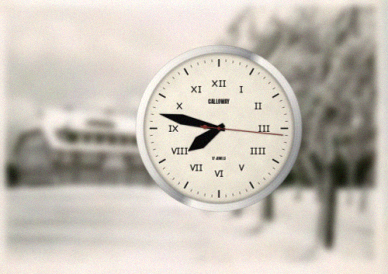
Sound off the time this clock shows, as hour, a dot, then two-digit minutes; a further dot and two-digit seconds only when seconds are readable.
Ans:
7.47.16
